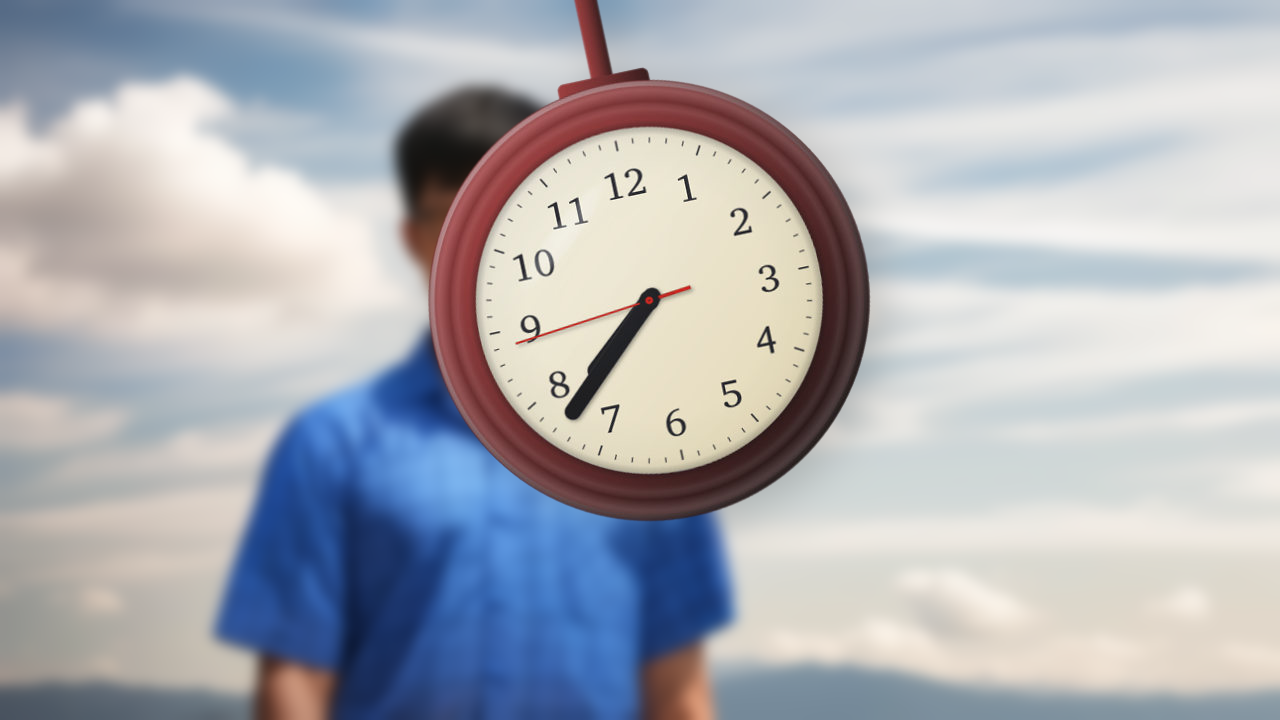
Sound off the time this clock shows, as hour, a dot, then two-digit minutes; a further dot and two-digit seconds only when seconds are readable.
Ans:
7.37.44
